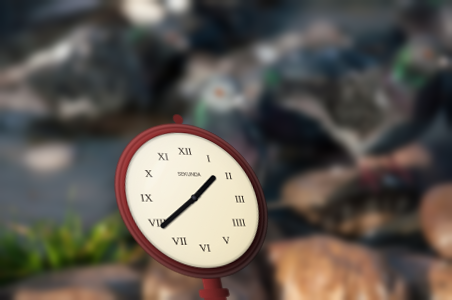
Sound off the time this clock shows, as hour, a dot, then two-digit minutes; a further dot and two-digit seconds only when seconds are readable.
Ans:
1.39
